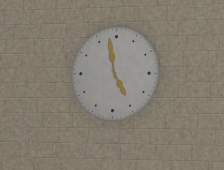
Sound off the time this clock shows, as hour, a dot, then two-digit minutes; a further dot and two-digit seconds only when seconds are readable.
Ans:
4.58
